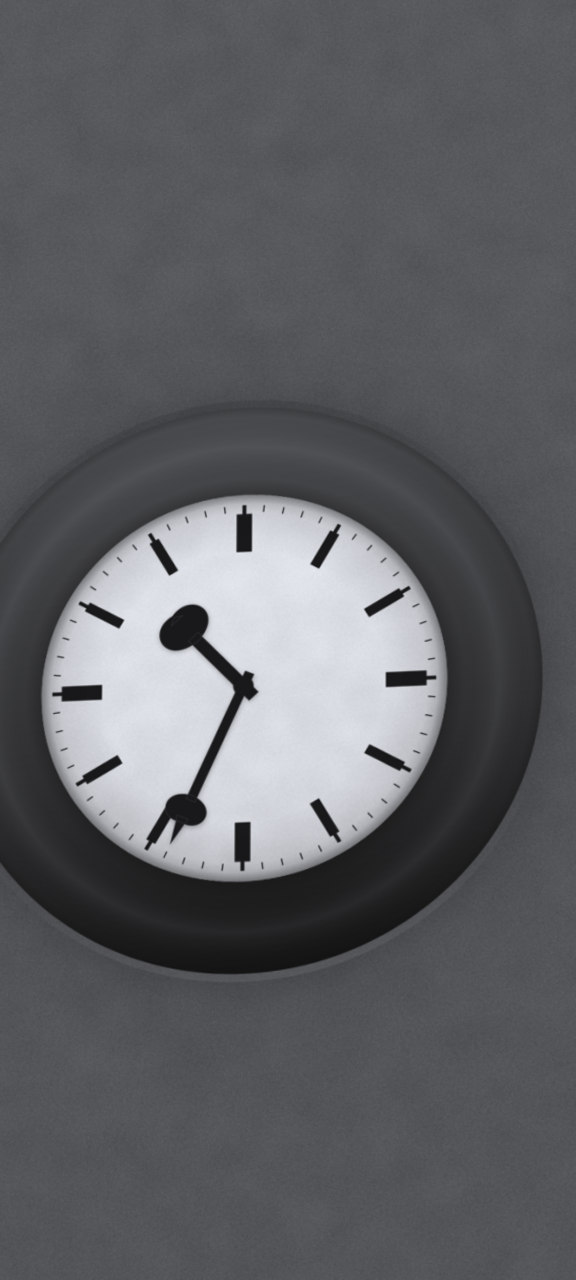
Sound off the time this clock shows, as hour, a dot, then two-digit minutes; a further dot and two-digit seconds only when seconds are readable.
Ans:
10.34
